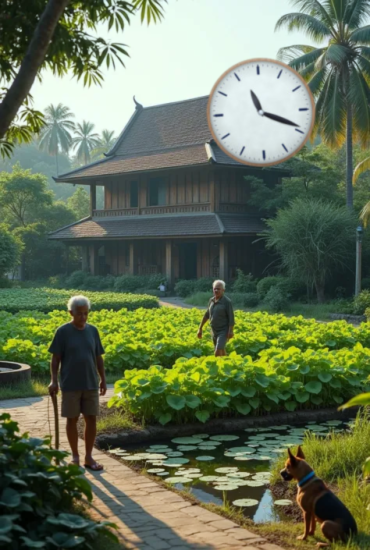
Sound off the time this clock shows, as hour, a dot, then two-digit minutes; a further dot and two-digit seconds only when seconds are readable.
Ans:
11.19
